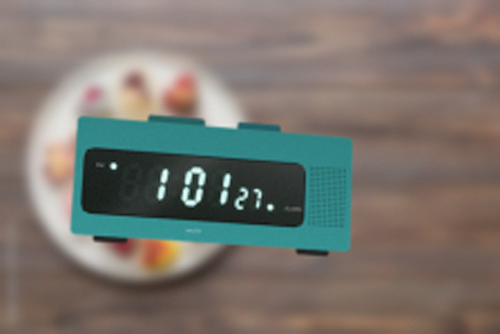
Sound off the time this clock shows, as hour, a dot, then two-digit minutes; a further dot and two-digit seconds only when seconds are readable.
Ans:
1.01.27
